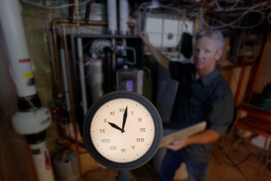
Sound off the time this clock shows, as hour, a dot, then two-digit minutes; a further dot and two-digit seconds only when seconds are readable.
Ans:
10.02
